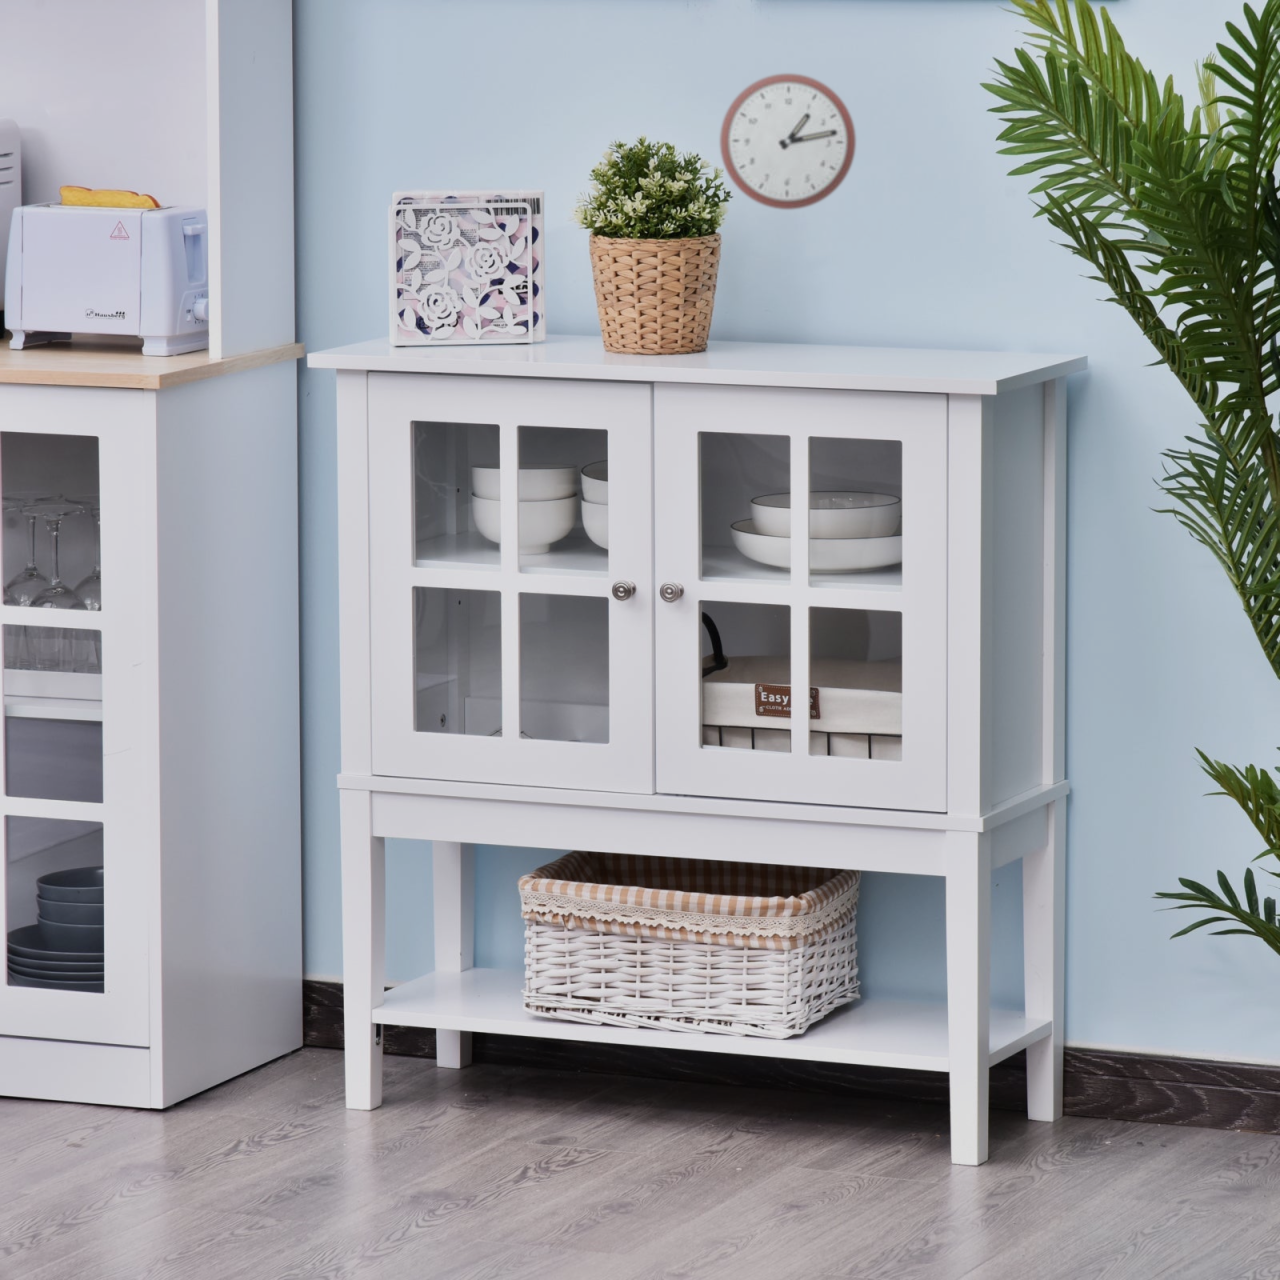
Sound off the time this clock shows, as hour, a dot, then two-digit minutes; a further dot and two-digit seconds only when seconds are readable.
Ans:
1.13
